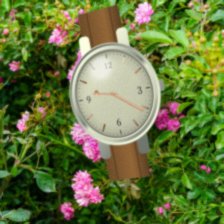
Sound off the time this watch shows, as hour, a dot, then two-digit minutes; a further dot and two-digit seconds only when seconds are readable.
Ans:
9.21
